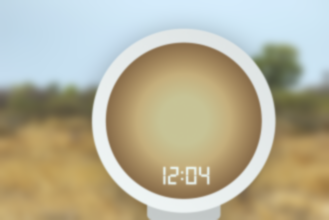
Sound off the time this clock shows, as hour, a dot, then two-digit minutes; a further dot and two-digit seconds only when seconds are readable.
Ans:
12.04
